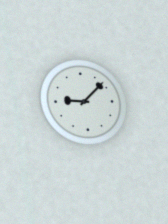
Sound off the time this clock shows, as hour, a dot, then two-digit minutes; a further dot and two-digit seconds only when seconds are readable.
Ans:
9.08
